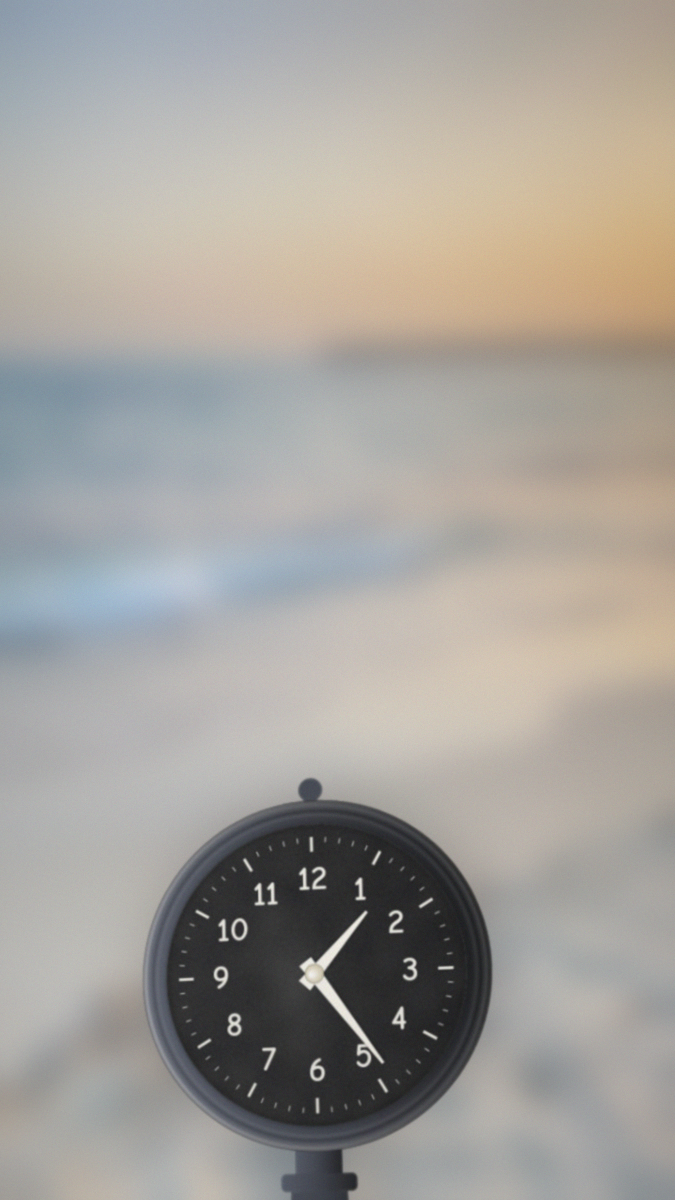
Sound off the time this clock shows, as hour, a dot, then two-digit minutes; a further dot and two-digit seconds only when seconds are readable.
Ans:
1.24
